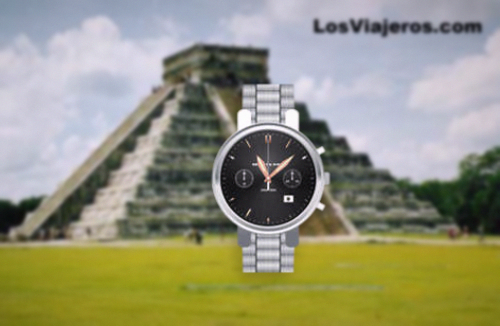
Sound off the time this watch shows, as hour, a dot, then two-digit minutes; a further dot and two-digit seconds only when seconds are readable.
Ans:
11.08
